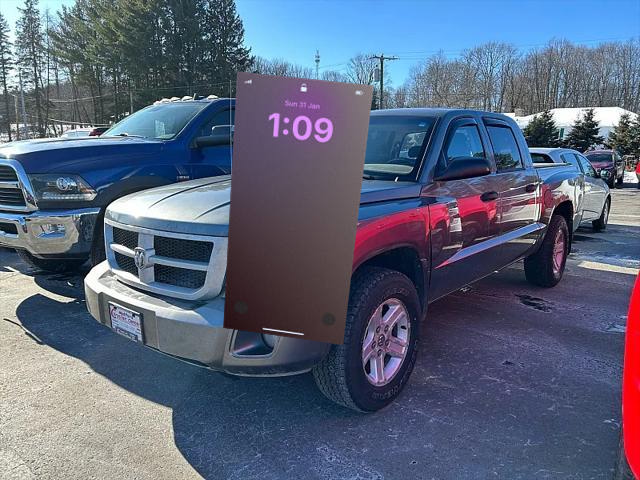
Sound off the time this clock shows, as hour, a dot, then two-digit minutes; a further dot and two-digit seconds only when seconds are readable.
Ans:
1.09
